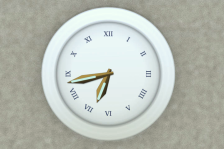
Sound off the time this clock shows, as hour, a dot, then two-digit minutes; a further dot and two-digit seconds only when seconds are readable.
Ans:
6.43
